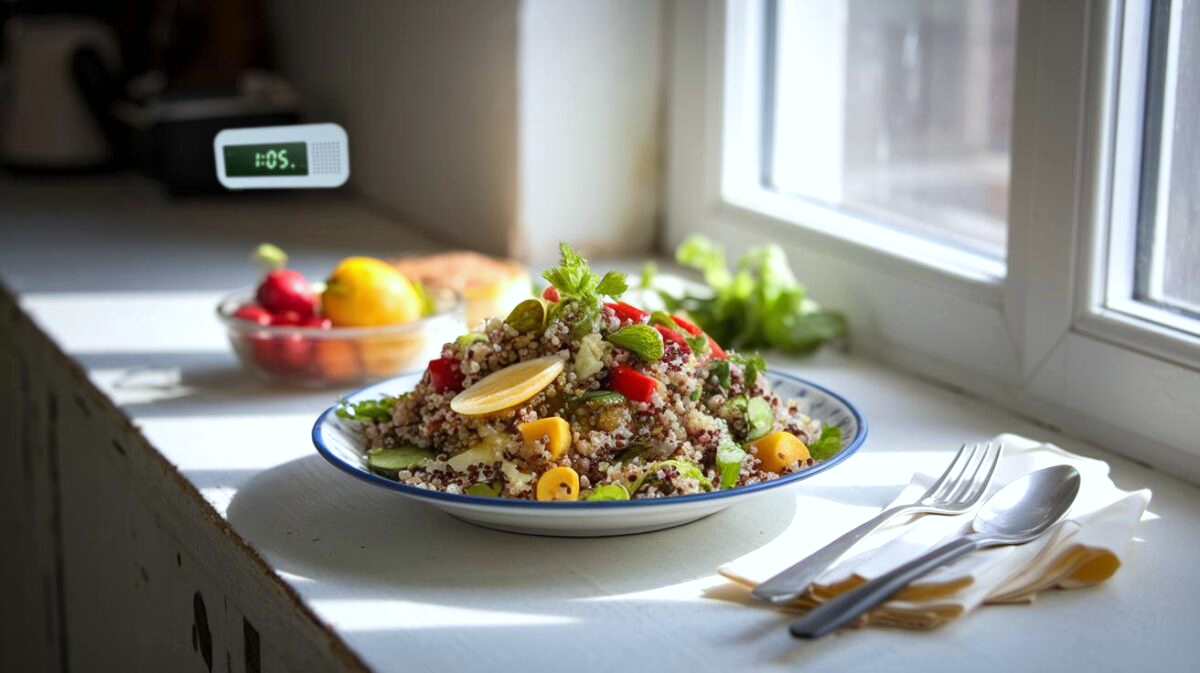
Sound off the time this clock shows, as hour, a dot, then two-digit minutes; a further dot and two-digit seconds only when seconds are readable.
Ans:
1.05
